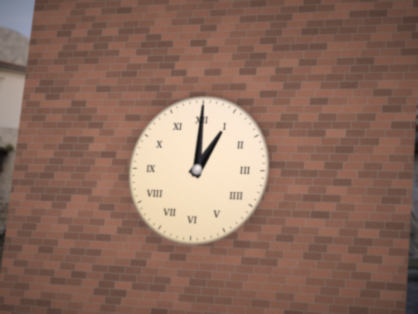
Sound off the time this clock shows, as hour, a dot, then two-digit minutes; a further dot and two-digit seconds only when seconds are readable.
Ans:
1.00
